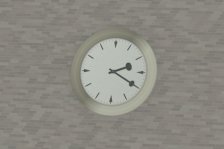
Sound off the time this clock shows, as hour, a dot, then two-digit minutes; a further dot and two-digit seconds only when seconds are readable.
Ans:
2.20
